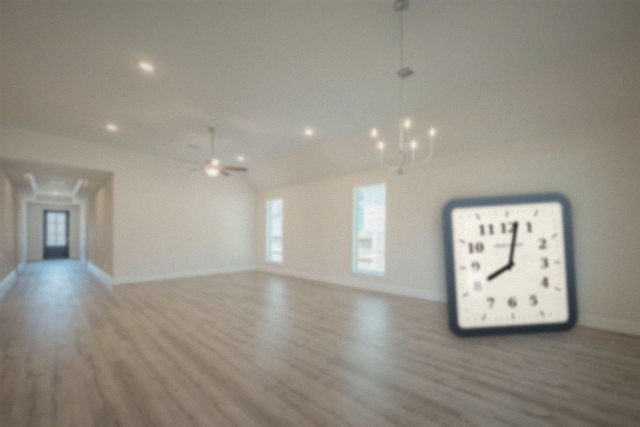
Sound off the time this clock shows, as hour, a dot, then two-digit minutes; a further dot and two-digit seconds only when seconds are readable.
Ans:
8.02
